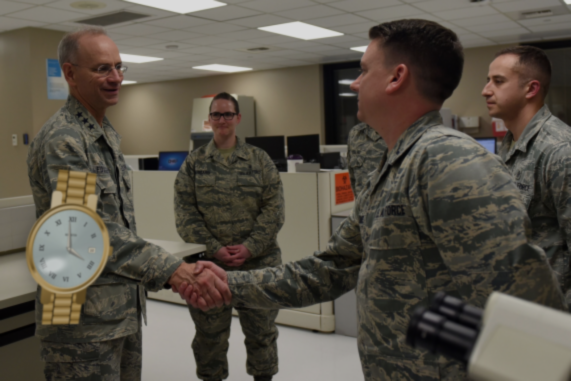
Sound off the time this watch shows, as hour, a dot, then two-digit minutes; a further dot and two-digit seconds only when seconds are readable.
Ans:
3.59
